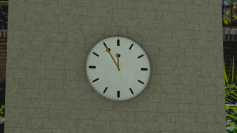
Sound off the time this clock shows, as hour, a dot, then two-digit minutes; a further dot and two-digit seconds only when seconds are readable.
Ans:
11.55
